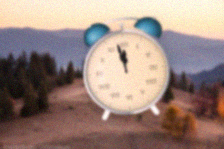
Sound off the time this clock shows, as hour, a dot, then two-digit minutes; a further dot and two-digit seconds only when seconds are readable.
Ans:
11.58
